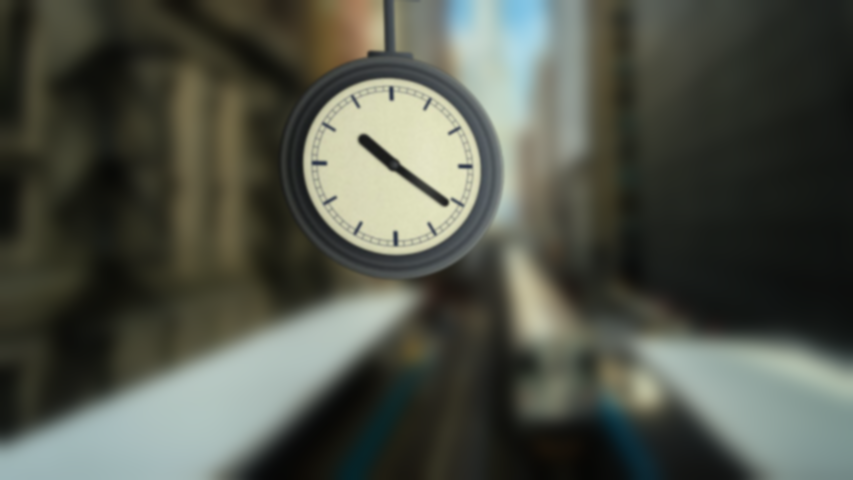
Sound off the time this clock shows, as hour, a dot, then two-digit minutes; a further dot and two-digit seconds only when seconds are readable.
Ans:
10.21
